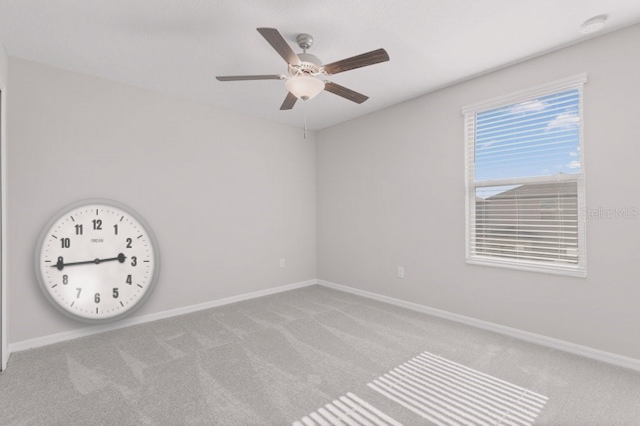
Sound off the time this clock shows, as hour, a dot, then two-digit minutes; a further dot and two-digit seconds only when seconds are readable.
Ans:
2.44
